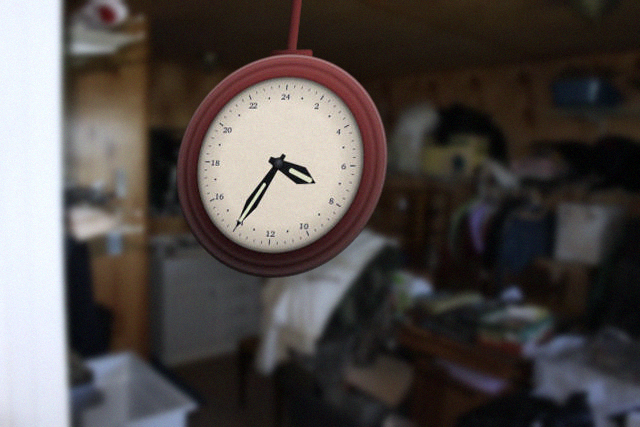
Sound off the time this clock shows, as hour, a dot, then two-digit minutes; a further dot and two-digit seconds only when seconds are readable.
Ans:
7.35
